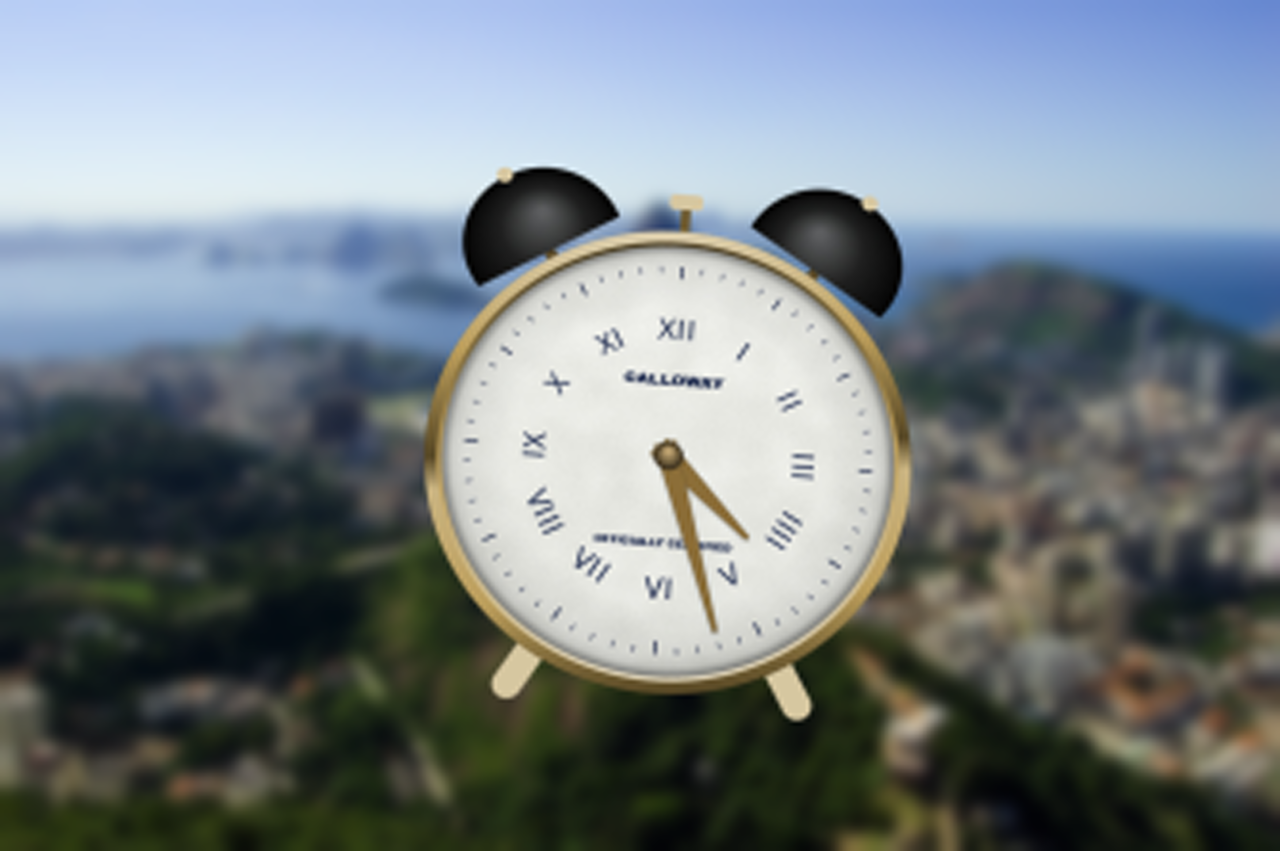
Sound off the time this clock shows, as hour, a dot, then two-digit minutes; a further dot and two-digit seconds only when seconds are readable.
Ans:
4.27
